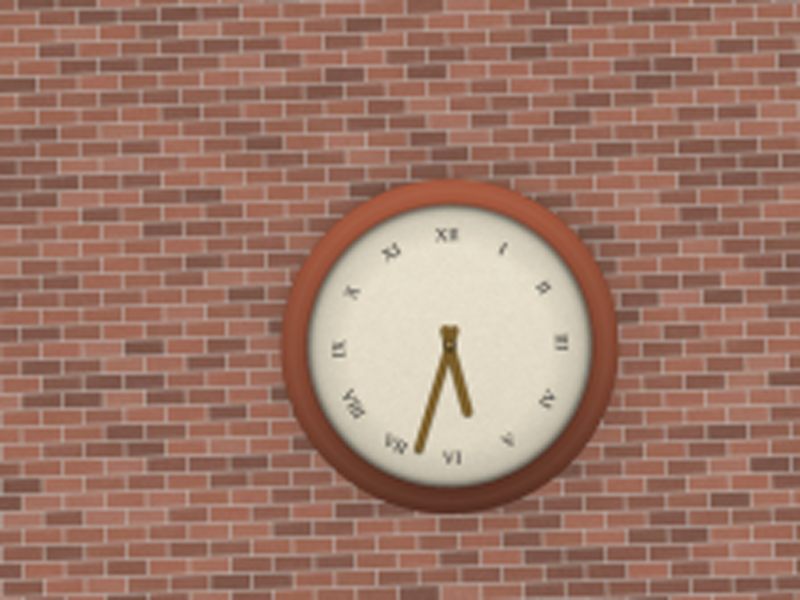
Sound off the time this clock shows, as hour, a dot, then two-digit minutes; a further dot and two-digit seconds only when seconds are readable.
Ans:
5.33
